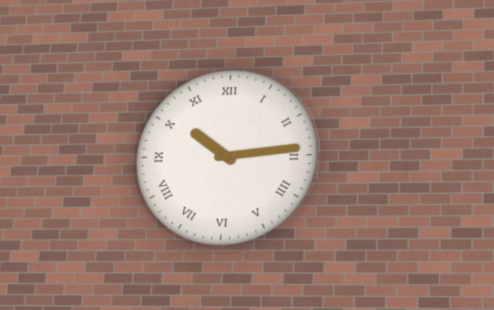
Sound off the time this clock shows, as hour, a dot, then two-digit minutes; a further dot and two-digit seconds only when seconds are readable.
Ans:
10.14
